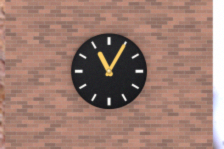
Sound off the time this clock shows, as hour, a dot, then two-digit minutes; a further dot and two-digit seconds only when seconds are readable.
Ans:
11.05
